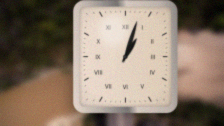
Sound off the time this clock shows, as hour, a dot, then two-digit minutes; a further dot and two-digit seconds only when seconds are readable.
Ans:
1.03
